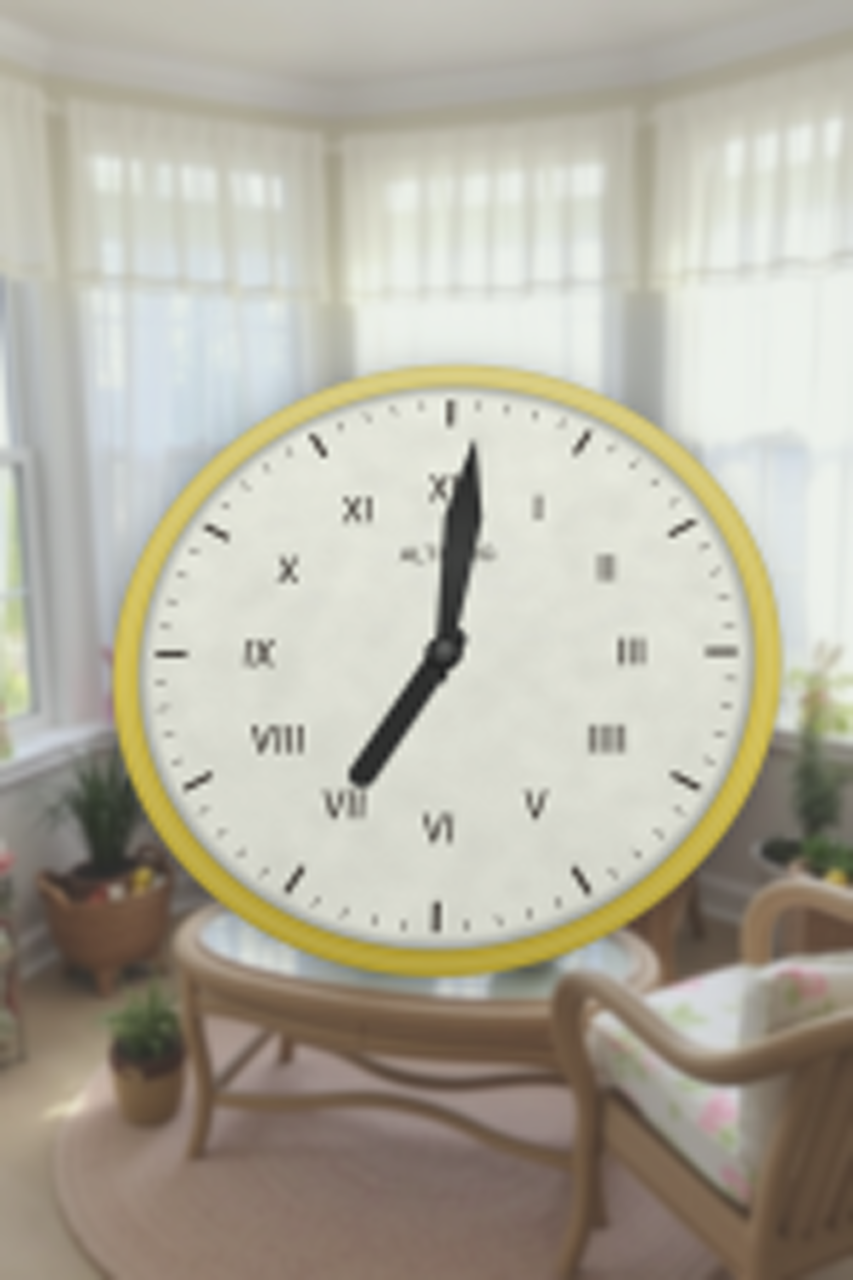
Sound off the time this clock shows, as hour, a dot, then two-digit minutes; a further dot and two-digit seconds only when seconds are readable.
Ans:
7.01
